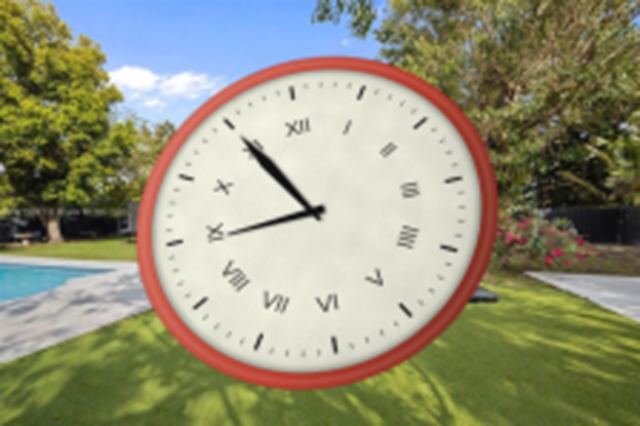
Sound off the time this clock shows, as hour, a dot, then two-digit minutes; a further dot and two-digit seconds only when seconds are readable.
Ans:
8.55
